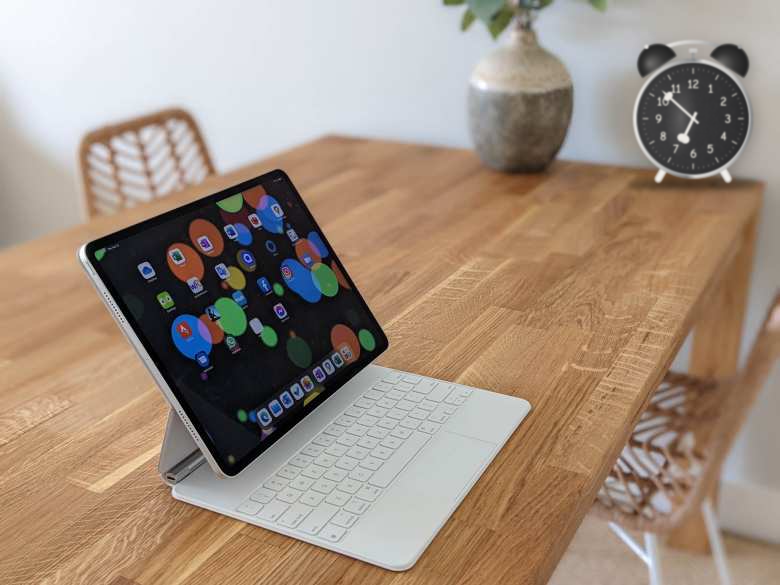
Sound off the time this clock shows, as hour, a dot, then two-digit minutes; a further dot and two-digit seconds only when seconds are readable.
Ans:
6.52
